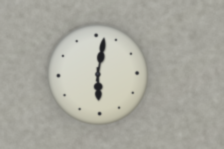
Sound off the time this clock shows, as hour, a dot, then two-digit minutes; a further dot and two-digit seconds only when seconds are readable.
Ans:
6.02
